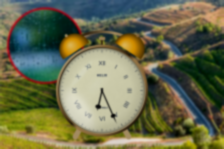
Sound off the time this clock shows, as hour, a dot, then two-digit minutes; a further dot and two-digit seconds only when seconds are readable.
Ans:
6.26
